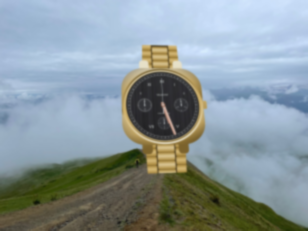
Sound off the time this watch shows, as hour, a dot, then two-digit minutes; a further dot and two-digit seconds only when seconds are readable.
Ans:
5.27
